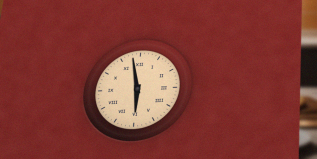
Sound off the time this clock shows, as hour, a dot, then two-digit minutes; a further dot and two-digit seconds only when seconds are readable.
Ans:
5.58
